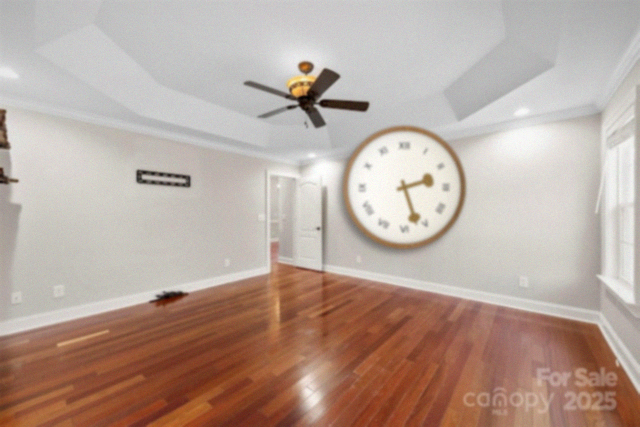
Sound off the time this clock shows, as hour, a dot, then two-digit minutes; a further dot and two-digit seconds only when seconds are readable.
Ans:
2.27
